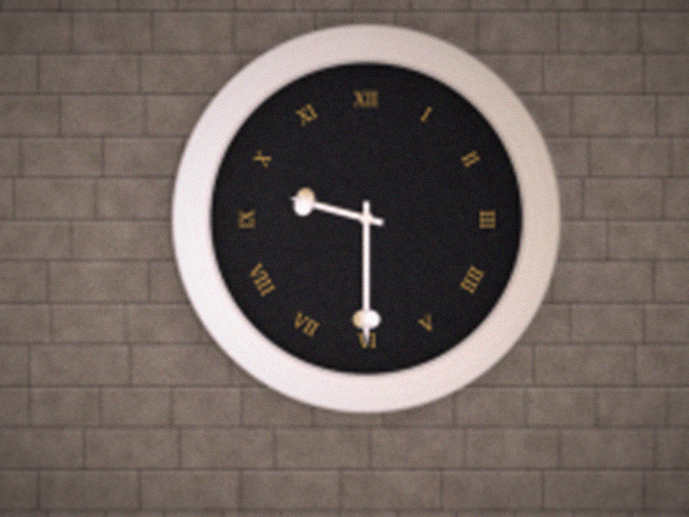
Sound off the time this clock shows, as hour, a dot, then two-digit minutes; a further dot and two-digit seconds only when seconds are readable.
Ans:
9.30
